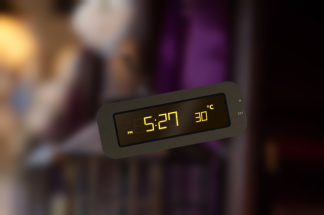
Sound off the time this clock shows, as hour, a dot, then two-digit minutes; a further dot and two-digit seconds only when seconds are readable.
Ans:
5.27
